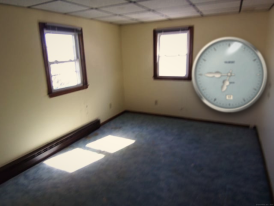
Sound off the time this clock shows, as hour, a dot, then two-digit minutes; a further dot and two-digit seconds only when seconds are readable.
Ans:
6.45
